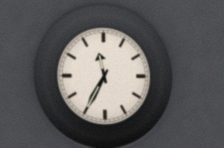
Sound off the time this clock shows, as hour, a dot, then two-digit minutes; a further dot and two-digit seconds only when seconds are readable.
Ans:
11.35
